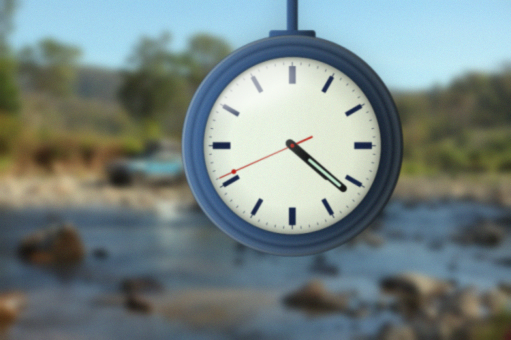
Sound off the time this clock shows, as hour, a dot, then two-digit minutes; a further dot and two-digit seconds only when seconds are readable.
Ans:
4.21.41
